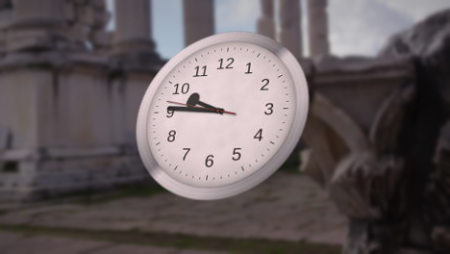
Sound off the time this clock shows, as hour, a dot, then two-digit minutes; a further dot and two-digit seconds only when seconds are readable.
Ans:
9.45.47
